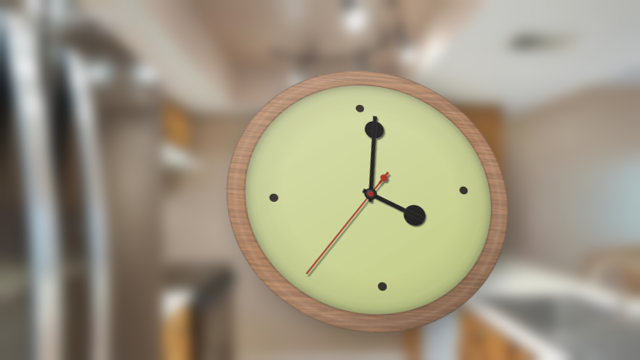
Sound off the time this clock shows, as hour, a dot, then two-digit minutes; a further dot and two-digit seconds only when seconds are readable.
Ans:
4.01.37
